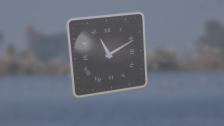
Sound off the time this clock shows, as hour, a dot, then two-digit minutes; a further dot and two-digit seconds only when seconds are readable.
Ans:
11.11
